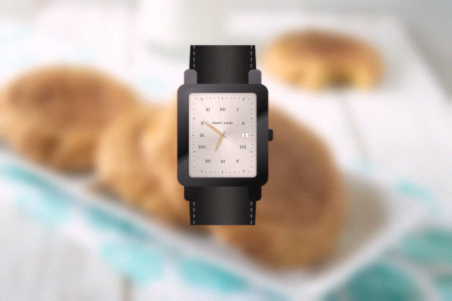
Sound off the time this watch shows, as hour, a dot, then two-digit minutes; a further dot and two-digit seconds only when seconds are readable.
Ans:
6.51
